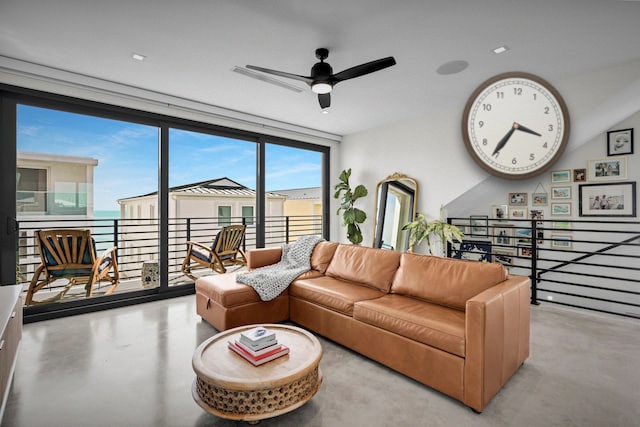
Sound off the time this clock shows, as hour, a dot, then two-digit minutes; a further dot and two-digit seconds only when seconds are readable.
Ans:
3.36
